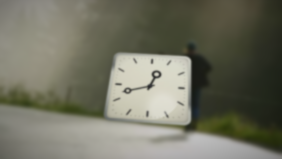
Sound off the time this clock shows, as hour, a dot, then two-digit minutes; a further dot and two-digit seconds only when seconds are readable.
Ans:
12.42
